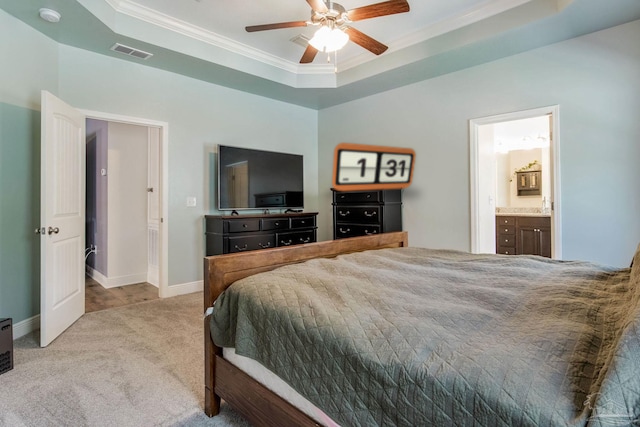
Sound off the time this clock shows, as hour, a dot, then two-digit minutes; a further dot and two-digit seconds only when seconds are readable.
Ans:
1.31
